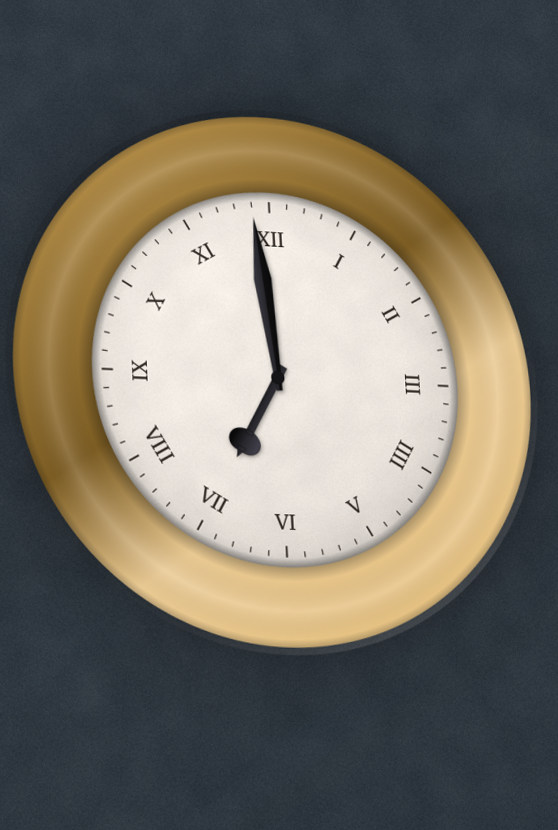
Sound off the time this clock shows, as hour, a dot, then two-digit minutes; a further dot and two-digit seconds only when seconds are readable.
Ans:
6.59
